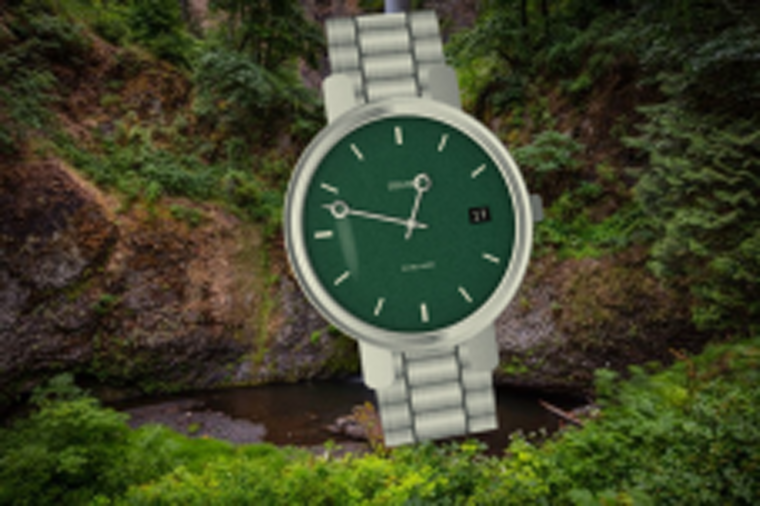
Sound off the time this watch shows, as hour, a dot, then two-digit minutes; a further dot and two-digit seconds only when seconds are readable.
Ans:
12.48
